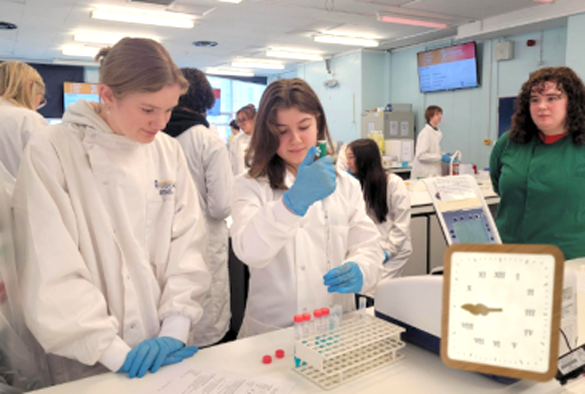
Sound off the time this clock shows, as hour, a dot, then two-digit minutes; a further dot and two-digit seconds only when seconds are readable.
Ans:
8.45
